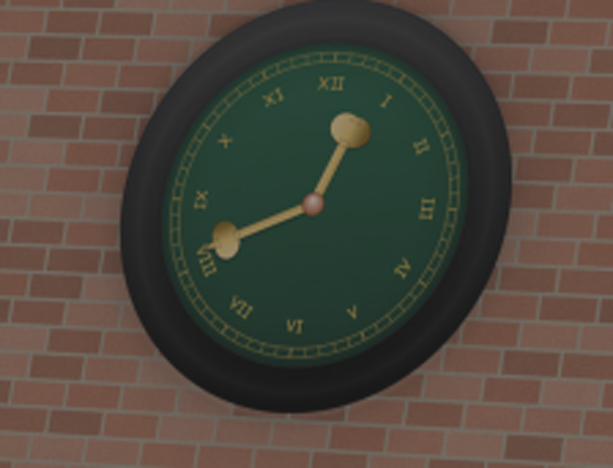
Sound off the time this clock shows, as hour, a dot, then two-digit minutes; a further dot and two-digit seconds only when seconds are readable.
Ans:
12.41
